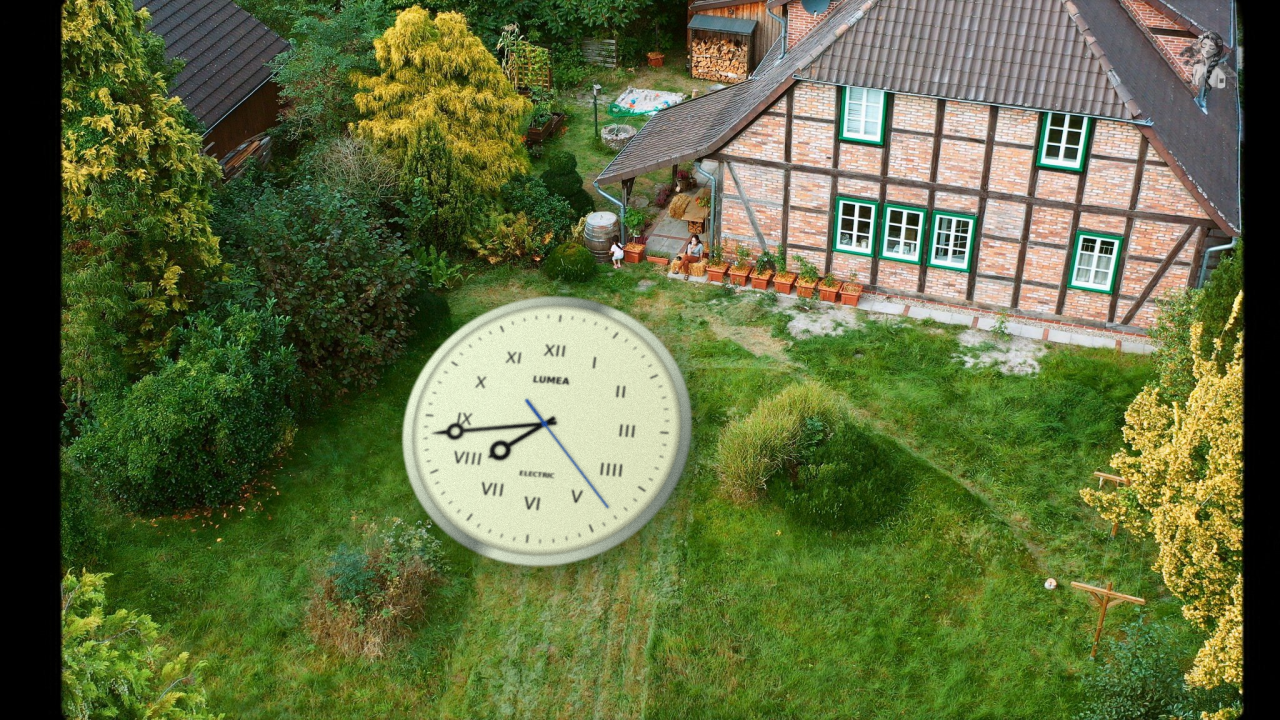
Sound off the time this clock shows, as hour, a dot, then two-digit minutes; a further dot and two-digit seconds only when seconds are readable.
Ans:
7.43.23
